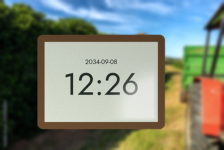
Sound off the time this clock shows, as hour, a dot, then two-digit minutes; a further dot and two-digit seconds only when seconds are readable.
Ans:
12.26
